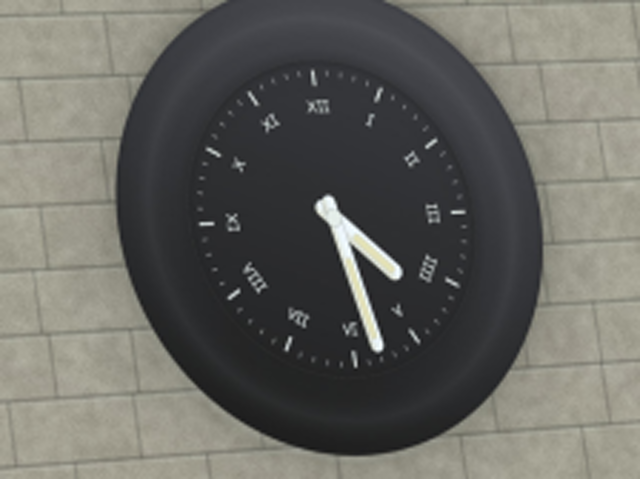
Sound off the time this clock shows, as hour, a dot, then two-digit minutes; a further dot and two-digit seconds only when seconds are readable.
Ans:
4.28
